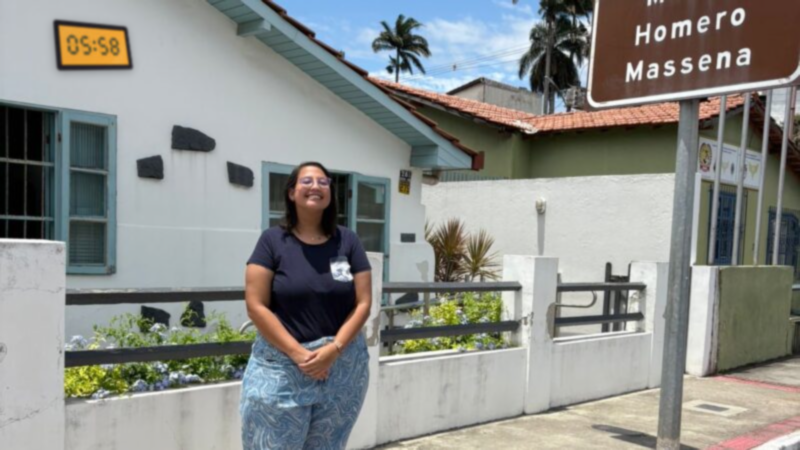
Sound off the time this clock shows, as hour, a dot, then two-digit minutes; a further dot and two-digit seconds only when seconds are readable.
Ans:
5.58
